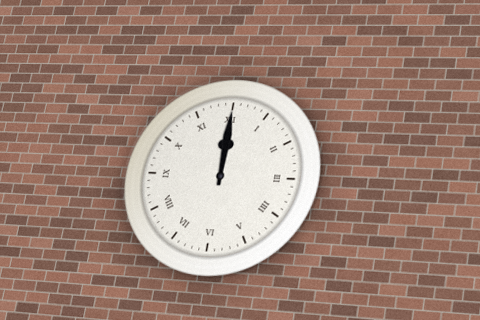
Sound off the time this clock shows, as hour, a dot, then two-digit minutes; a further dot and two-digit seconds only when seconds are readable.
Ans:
12.00
